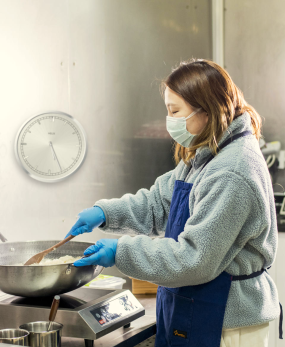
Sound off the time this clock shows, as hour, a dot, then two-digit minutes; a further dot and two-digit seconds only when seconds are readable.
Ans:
5.26
